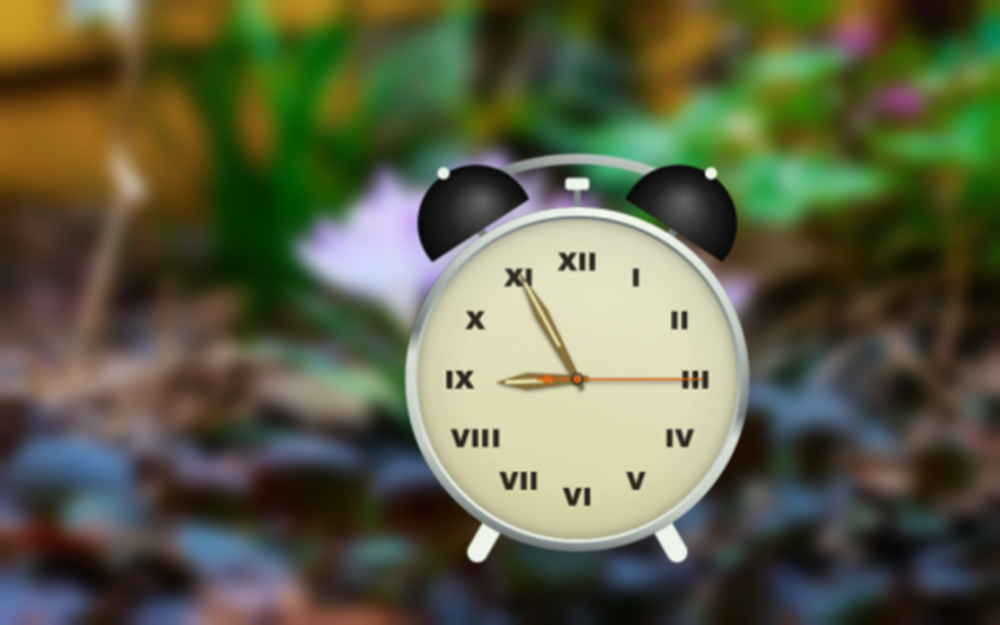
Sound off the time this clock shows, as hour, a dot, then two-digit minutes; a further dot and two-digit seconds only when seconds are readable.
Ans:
8.55.15
